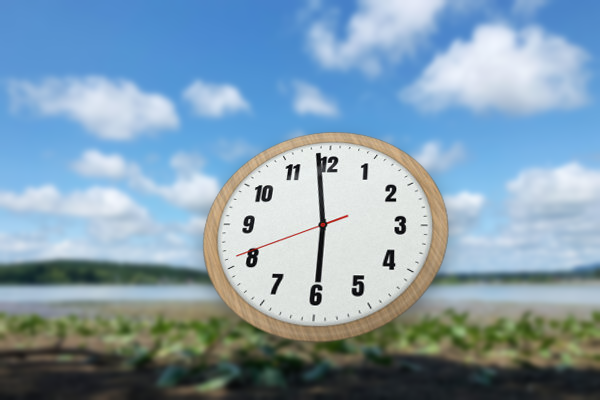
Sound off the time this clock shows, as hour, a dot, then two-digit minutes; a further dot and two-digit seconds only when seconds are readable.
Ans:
5.58.41
